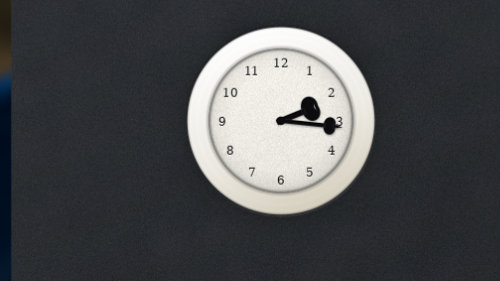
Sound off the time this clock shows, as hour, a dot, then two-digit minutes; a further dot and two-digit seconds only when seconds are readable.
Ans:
2.16
